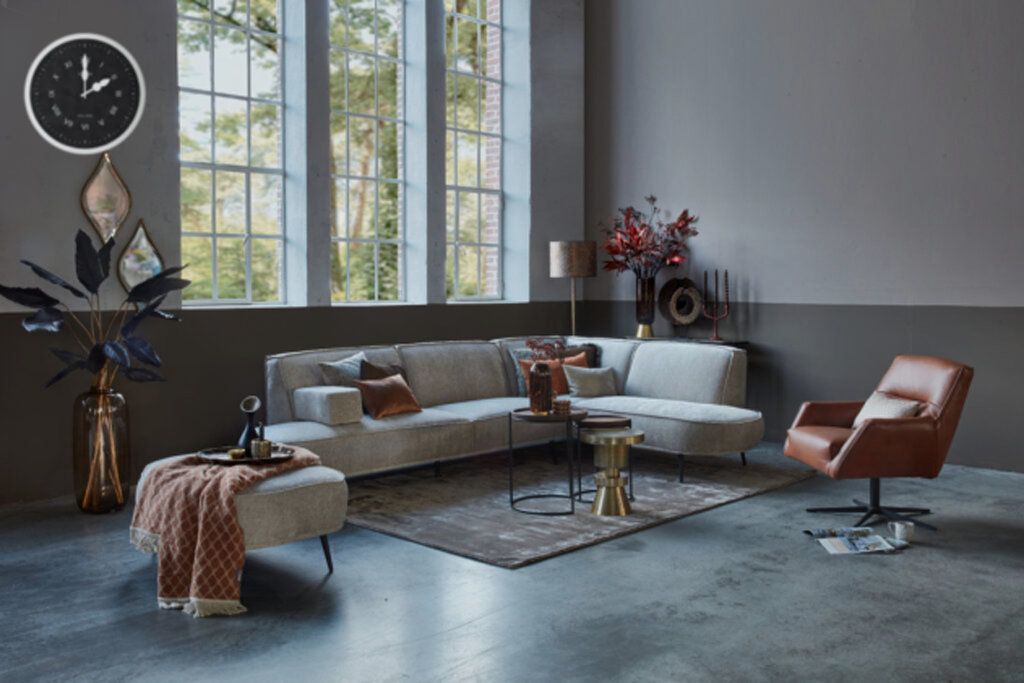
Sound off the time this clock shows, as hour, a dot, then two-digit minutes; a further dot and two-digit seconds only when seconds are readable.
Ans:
2.00
